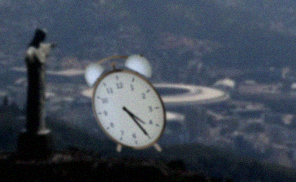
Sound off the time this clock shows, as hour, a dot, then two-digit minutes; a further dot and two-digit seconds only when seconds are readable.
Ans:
4.25
